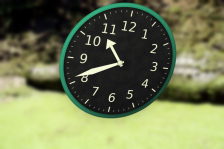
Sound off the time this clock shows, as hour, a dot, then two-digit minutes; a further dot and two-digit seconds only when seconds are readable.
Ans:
10.41
